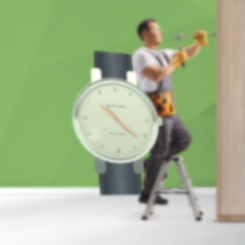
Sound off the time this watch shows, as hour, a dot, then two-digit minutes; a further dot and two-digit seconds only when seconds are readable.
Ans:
10.22
